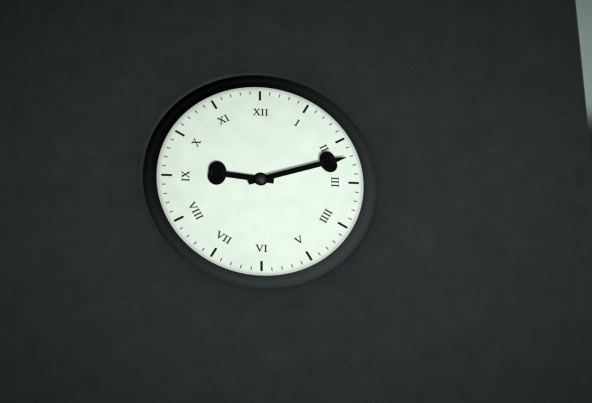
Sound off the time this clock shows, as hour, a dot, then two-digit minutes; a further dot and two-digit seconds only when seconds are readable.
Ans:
9.12
